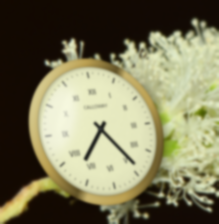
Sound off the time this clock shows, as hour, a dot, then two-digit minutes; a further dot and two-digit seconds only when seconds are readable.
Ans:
7.24
